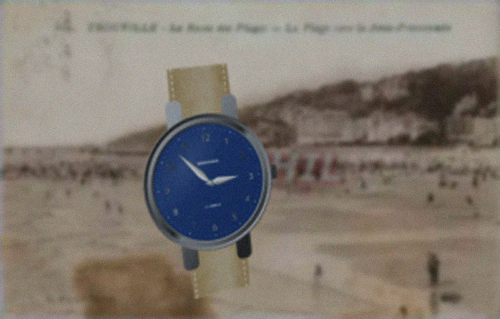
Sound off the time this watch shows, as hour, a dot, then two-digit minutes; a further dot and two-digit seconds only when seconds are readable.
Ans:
2.53
